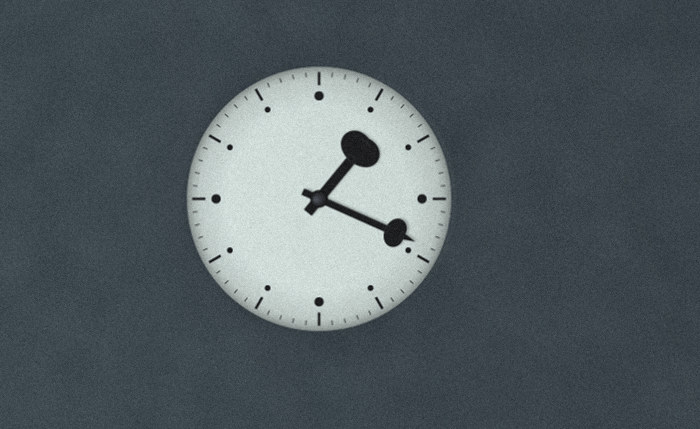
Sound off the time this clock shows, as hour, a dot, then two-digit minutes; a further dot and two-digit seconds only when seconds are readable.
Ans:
1.19
